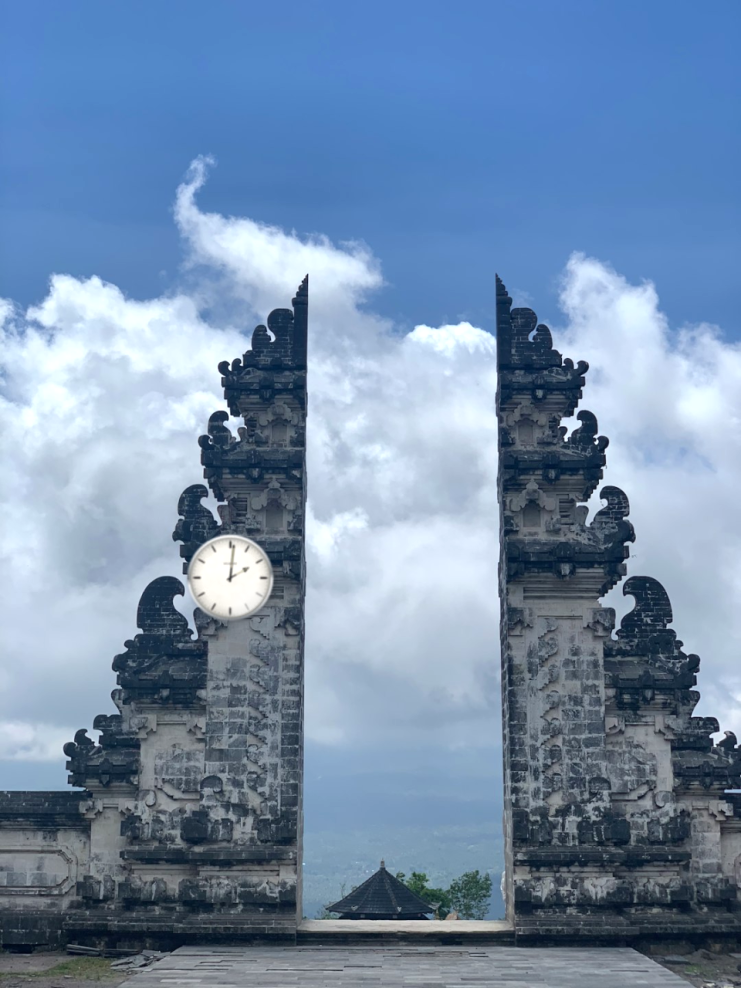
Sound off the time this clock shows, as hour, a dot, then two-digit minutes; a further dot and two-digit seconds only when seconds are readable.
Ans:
2.01
